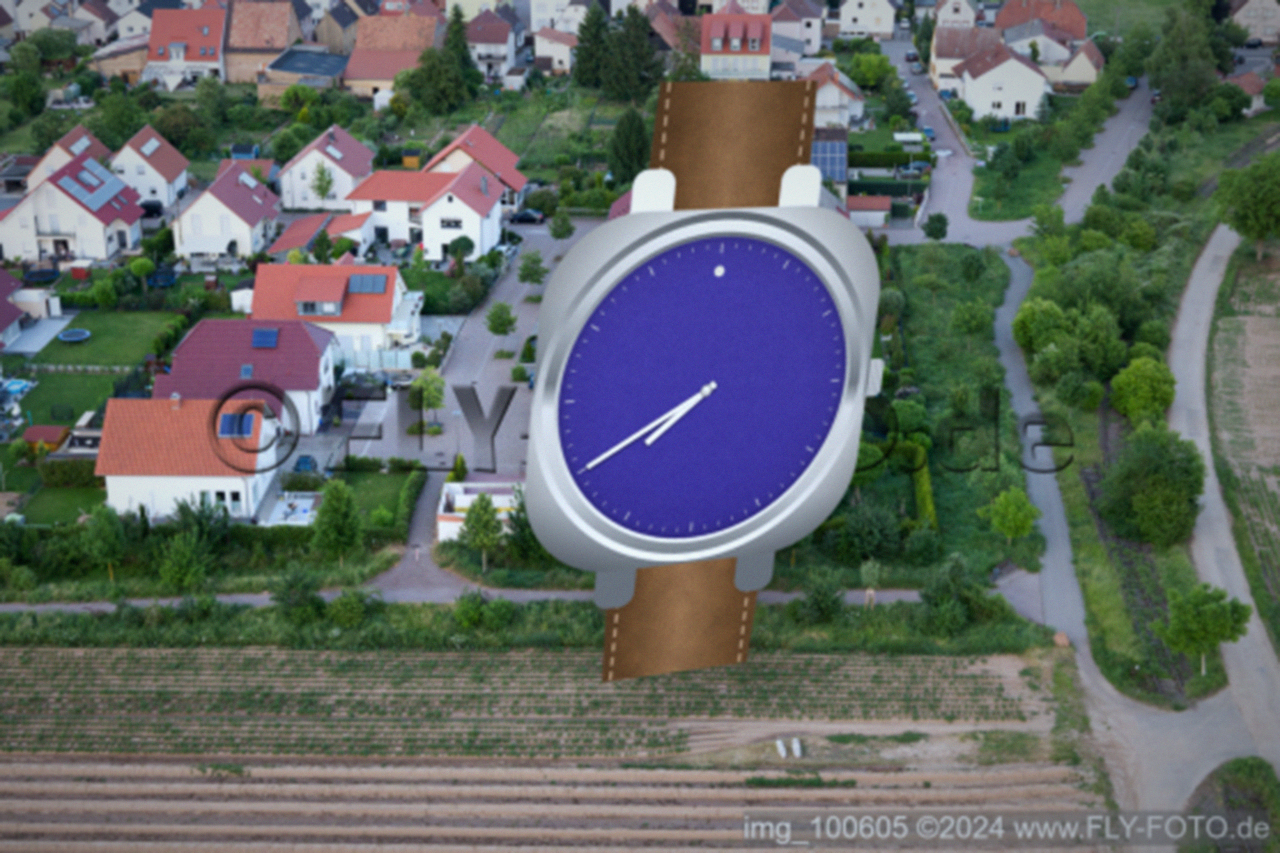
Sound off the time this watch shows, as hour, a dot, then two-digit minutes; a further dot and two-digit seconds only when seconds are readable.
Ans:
7.40
